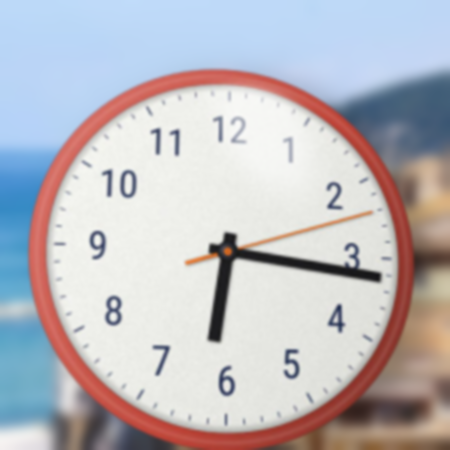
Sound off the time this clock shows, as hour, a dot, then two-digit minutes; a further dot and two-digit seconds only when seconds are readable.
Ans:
6.16.12
